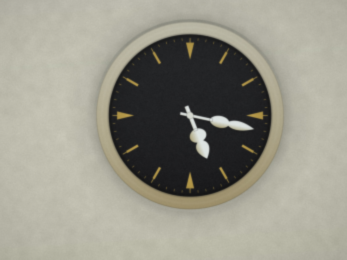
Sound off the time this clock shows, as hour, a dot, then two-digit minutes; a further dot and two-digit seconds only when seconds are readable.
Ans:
5.17
